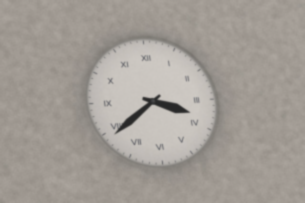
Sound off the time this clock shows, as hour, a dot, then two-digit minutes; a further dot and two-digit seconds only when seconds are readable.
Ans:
3.39
